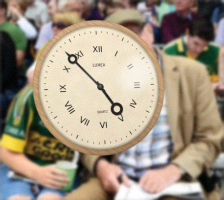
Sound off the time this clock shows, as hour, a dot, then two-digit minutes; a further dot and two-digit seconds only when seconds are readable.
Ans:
4.53
